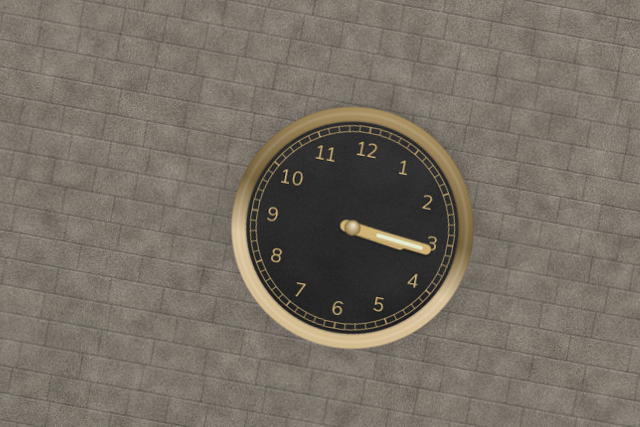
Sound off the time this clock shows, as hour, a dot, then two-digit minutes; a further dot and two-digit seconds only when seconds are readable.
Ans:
3.16
